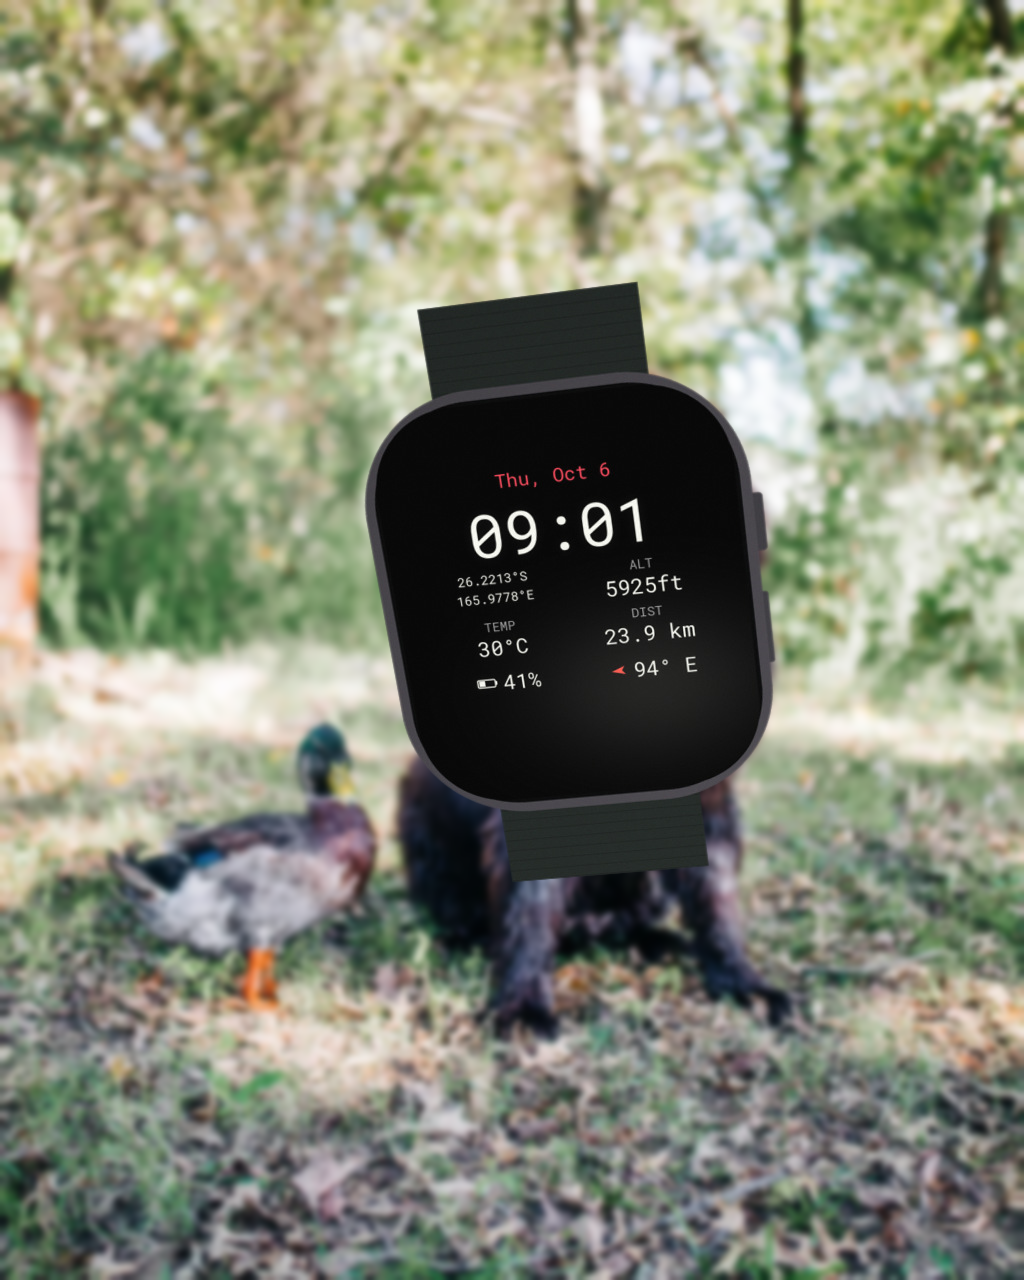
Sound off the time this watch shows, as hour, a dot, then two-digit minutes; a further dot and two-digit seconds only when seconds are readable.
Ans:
9.01
